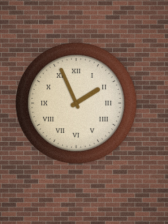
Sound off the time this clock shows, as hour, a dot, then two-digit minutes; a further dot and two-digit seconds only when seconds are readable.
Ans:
1.56
